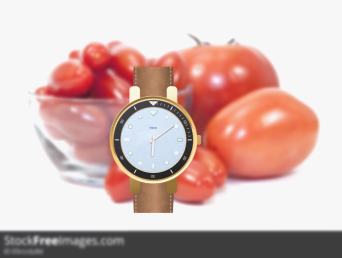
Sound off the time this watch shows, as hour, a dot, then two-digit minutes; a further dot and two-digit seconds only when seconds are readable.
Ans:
6.09
